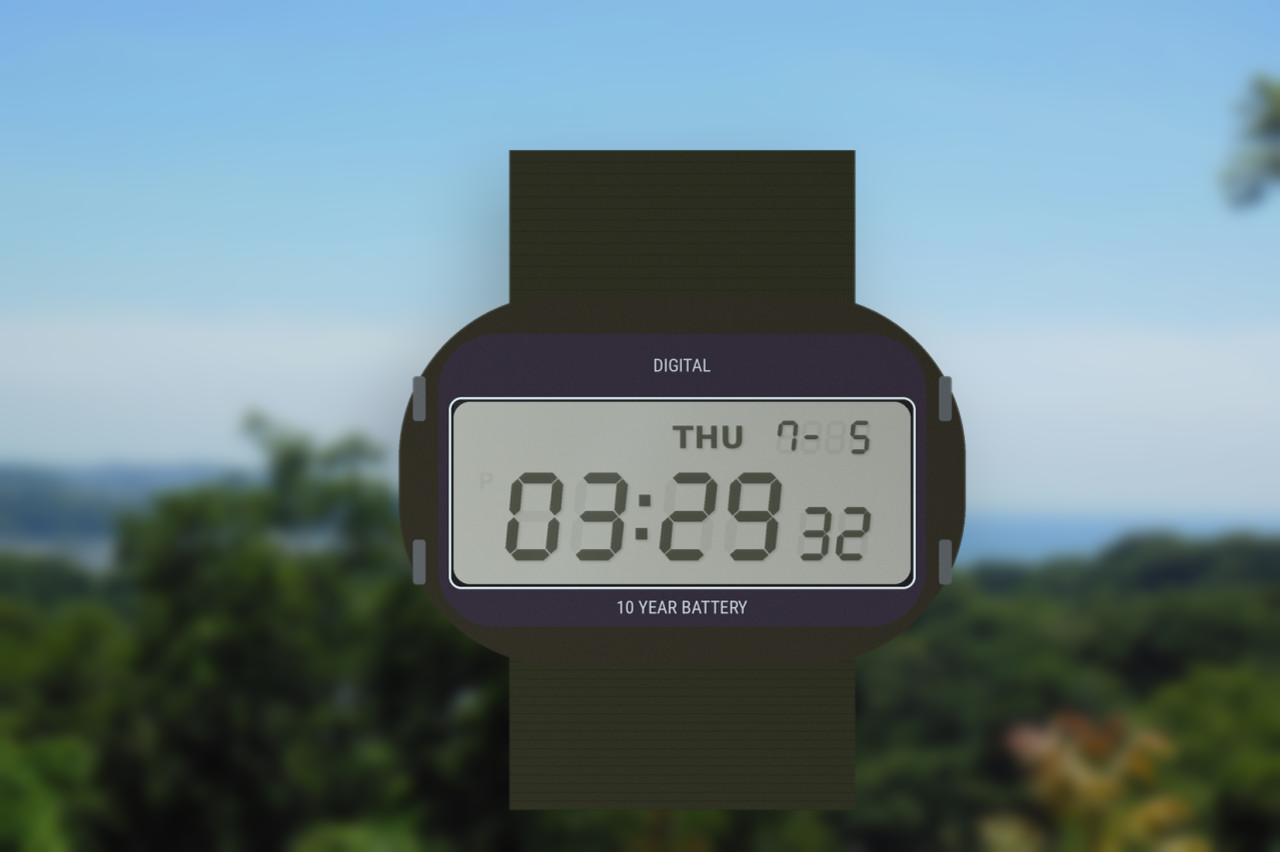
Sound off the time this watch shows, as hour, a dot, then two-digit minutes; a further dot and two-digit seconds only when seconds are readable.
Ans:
3.29.32
